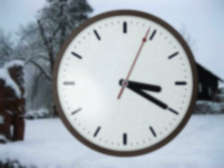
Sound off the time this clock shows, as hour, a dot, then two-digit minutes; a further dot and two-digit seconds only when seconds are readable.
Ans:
3.20.04
